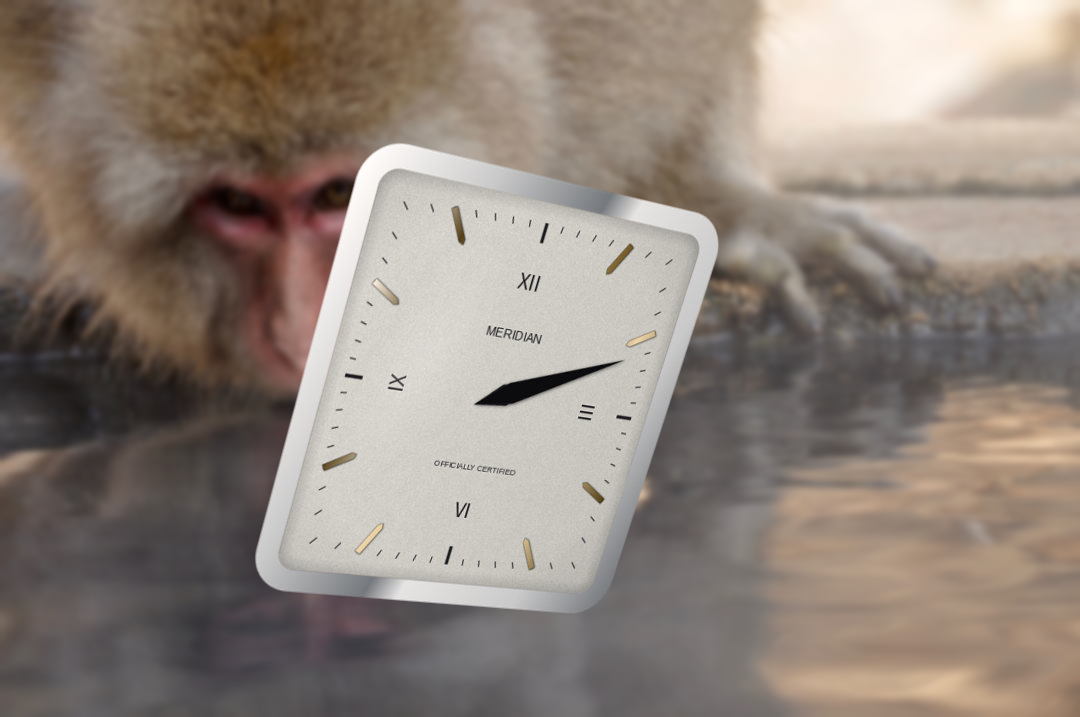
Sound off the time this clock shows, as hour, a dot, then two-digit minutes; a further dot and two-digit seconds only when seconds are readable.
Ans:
2.11
